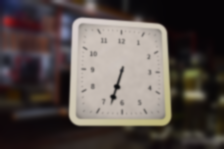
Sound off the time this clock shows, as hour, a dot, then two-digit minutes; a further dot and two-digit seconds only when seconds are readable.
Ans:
6.33
